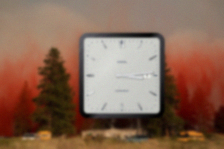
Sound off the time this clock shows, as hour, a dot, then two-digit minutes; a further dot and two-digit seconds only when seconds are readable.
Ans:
3.14
